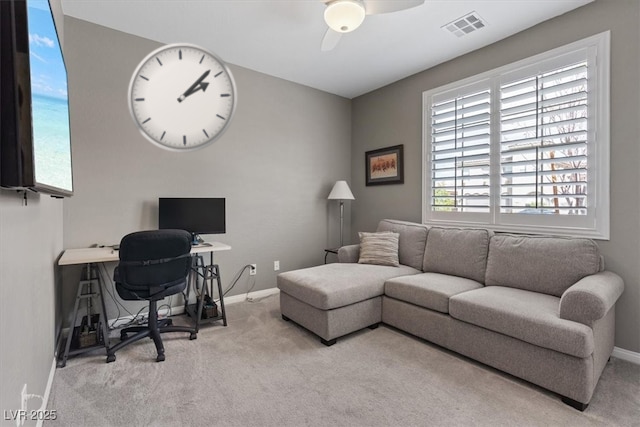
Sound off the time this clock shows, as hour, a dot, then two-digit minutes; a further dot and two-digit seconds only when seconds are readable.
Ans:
2.08
